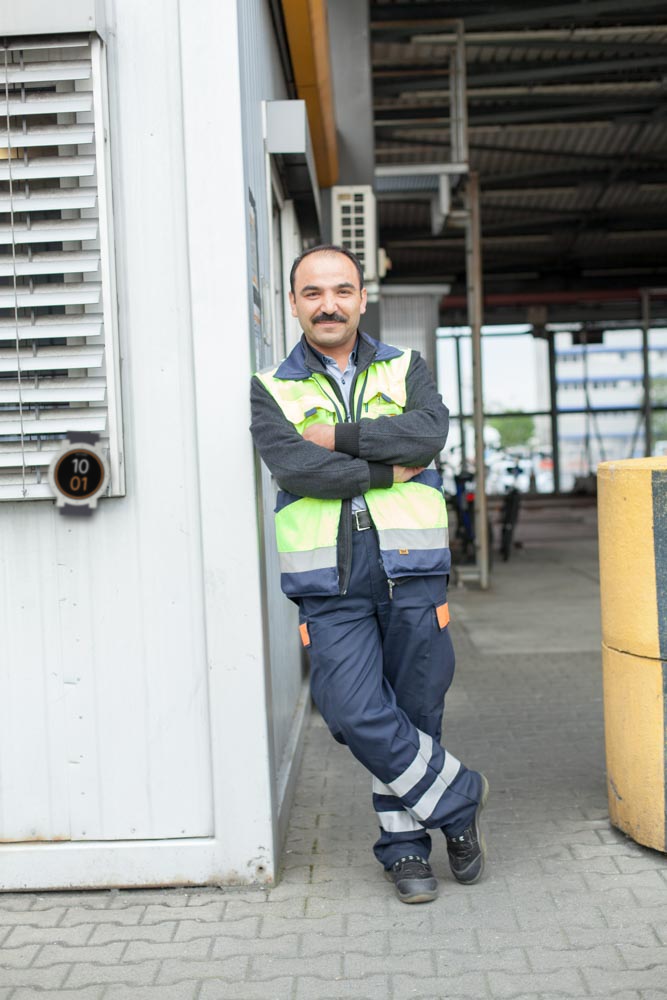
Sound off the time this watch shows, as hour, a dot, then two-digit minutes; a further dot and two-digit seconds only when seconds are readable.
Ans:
10.01
